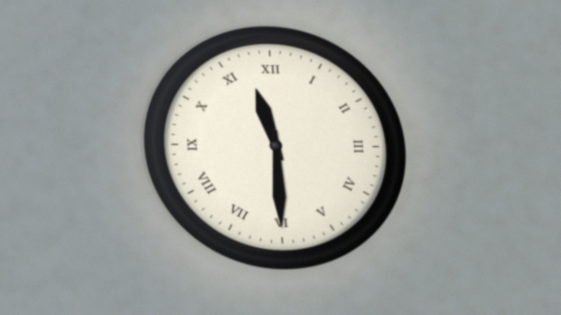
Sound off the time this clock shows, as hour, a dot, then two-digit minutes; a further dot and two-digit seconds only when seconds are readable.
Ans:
11.30
